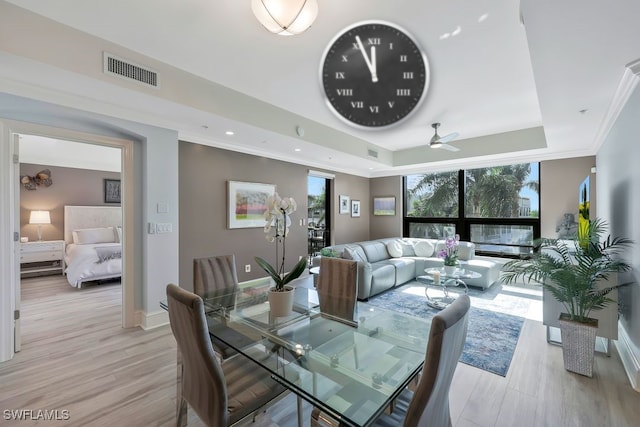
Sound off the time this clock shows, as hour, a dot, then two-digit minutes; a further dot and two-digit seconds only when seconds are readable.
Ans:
11.56
